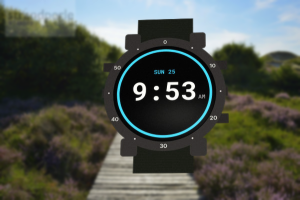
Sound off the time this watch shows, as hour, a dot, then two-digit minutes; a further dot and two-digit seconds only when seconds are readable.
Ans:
9.53
